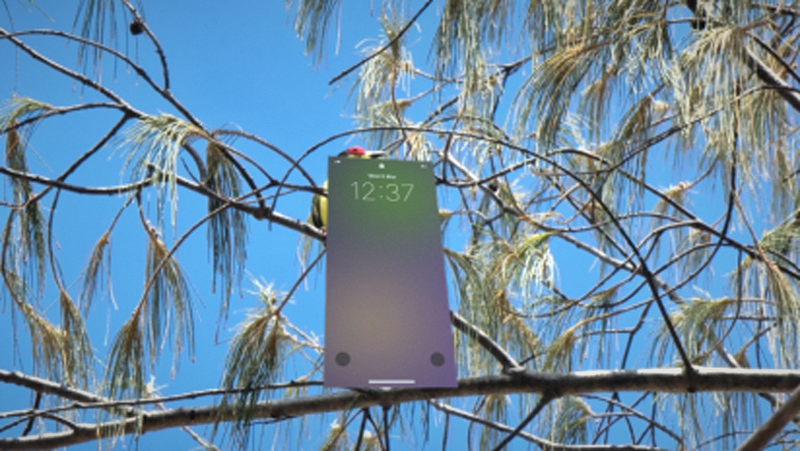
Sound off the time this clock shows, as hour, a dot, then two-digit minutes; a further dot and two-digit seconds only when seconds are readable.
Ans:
12.37
